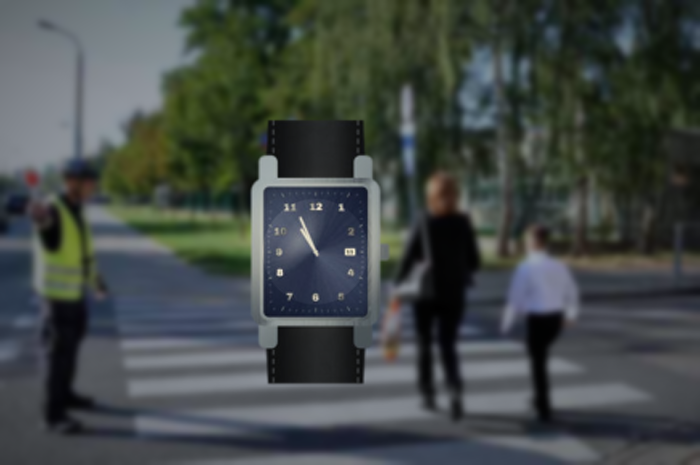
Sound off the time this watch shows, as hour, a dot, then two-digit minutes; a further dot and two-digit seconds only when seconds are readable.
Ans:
10.56
